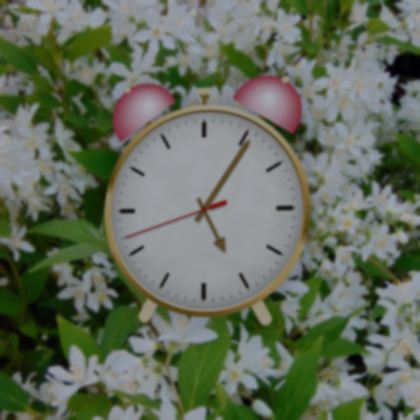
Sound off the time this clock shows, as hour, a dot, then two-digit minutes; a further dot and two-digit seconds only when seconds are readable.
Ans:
5.05.42
